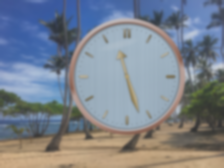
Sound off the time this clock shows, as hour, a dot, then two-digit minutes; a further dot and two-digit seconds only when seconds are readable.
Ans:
11.27
